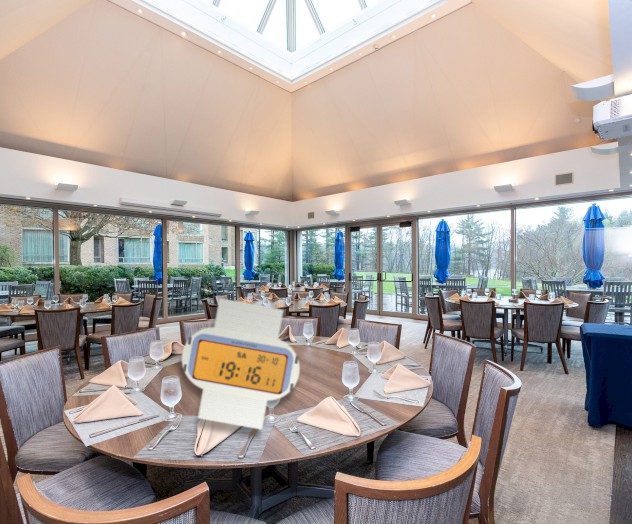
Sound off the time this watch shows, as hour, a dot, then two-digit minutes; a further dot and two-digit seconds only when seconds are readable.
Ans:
19.16.11
